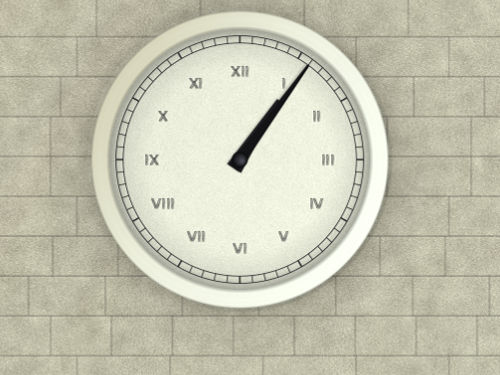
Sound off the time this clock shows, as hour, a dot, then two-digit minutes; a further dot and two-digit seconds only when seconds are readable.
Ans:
1.06
